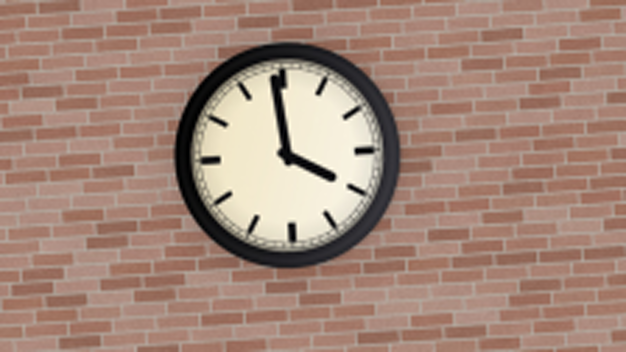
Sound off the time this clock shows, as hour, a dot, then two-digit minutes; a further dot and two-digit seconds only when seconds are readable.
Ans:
3.59
